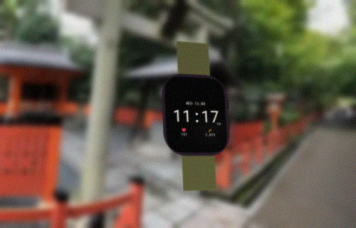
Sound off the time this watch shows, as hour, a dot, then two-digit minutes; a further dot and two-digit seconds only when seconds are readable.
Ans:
11.17
